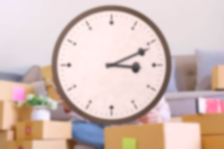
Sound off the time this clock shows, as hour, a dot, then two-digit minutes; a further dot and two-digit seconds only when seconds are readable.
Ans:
3.11
